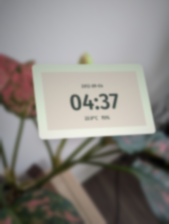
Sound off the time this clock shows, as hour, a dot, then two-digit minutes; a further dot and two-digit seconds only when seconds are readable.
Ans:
4.37
